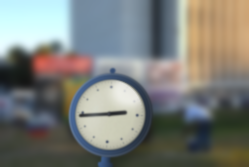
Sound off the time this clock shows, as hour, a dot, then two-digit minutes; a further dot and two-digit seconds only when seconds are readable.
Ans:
2.44
